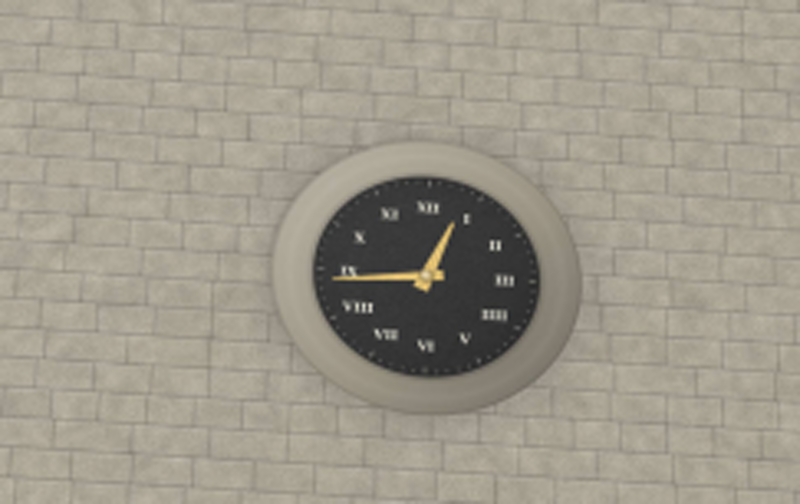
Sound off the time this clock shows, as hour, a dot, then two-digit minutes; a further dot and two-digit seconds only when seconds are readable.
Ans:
12.44
